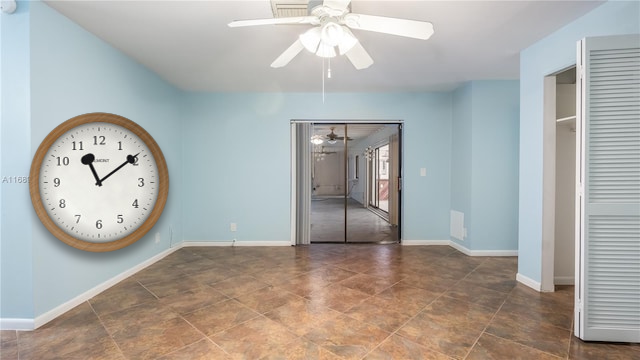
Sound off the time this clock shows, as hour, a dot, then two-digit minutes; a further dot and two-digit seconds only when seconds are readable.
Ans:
11.09
